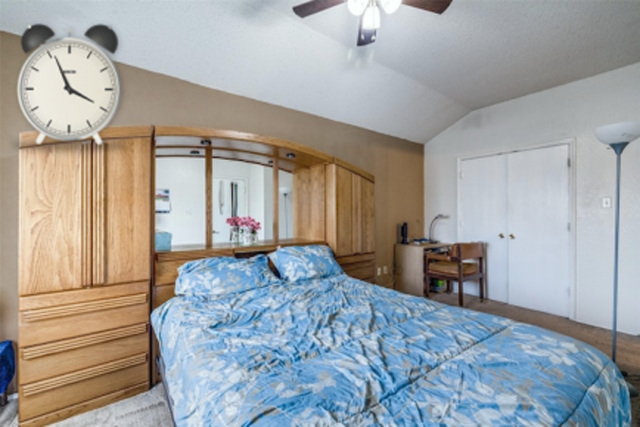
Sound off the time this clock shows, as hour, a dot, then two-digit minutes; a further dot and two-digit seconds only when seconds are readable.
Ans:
3.56
